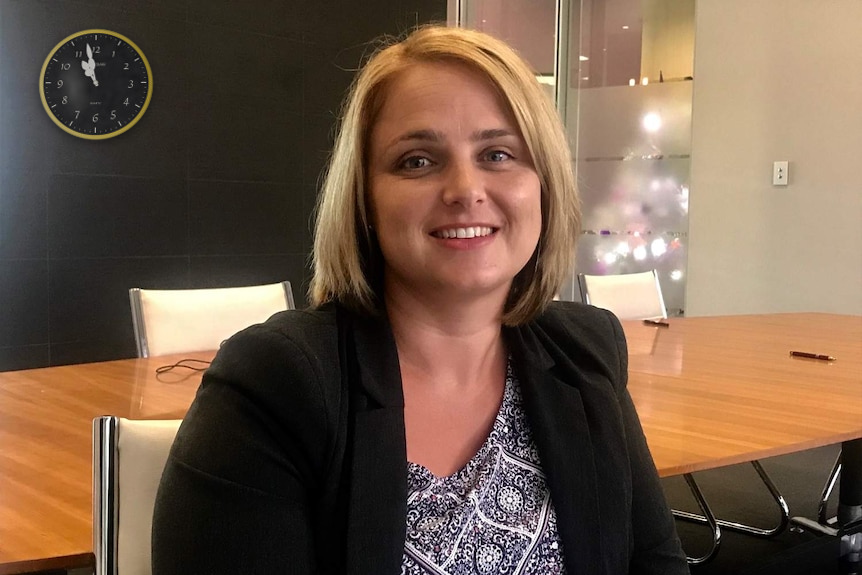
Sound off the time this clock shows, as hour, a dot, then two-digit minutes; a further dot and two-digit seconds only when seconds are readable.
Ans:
10.58
